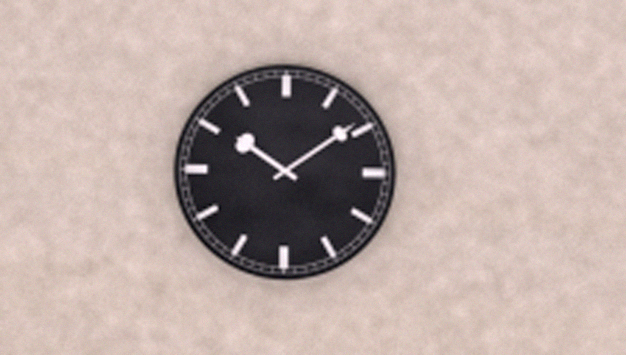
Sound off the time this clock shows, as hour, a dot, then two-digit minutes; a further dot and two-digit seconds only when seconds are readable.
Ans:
10.09
